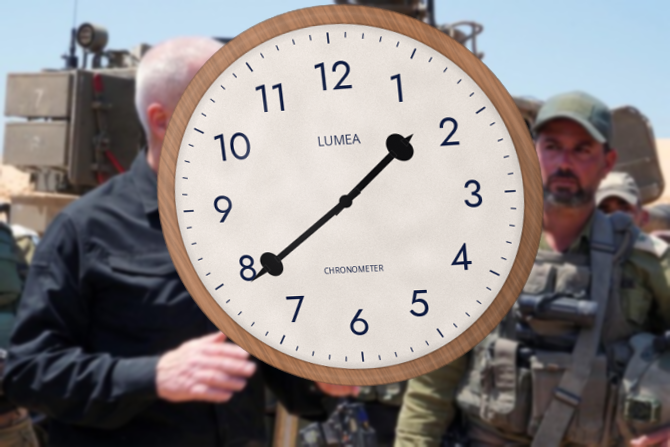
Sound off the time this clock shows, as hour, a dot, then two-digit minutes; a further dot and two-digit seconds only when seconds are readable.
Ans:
1.39
